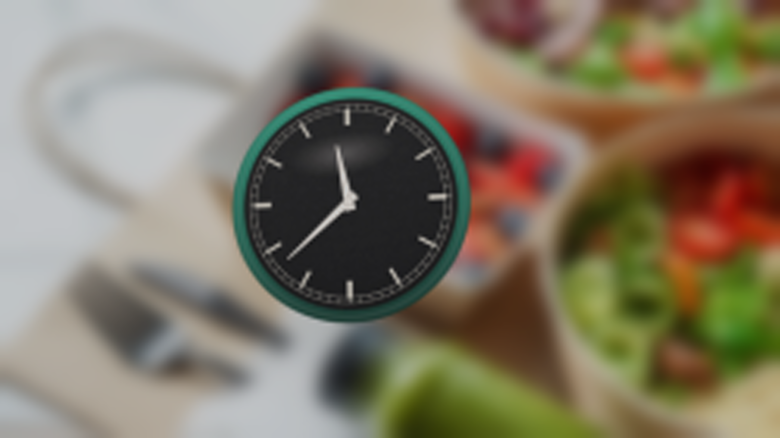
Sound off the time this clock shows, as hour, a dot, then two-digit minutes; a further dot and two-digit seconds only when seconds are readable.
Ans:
11.38
